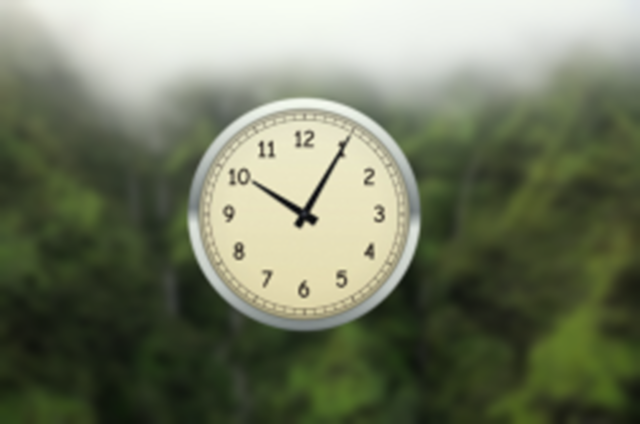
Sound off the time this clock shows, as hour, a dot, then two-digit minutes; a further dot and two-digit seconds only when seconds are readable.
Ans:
10.05
